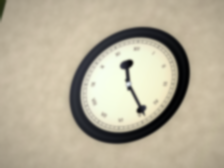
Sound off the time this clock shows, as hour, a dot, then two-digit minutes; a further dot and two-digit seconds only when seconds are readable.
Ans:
11.24
